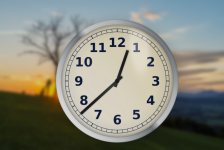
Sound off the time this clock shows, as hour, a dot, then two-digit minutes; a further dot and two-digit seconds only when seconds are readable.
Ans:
12.38
